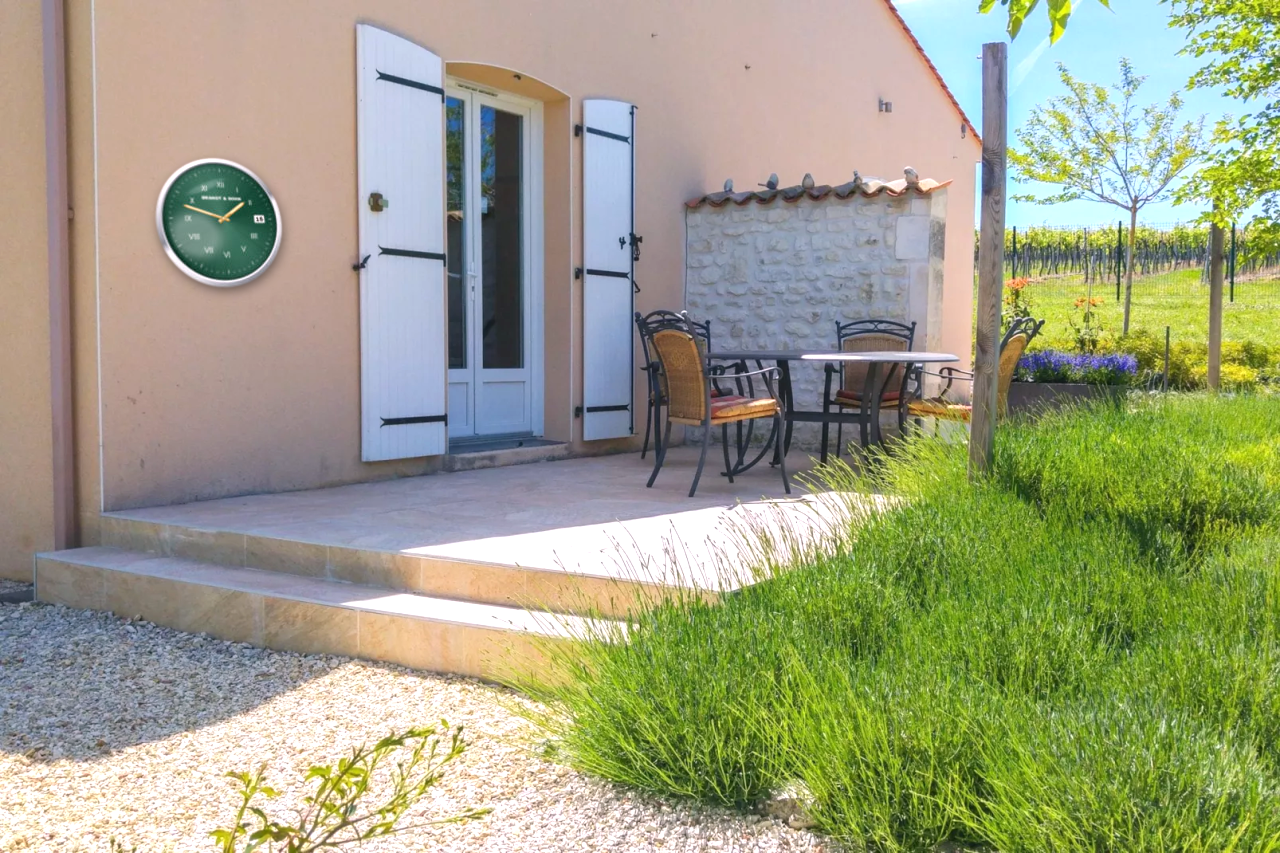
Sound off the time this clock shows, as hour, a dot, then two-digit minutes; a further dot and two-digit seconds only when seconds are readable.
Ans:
1.48
